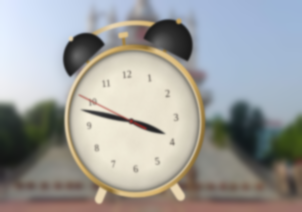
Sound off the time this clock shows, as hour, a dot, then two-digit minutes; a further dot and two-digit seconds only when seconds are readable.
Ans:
3.47.50
